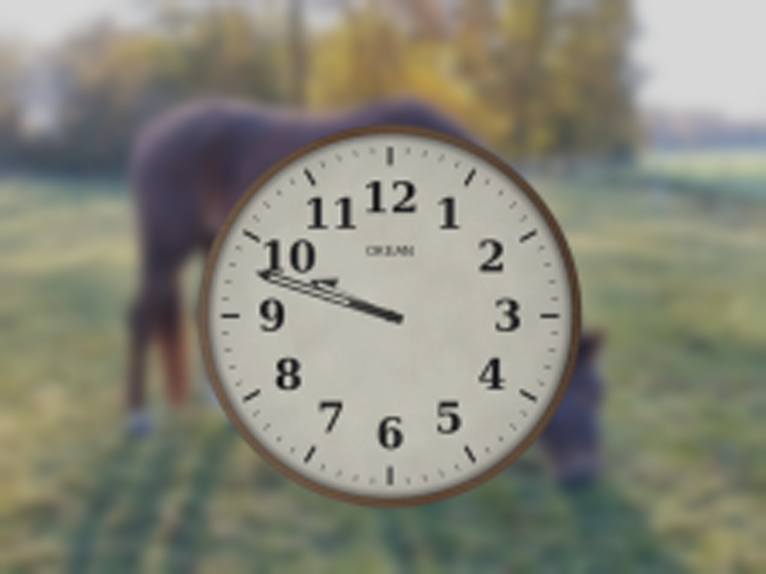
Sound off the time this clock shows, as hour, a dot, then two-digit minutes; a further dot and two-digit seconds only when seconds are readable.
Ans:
9.48
